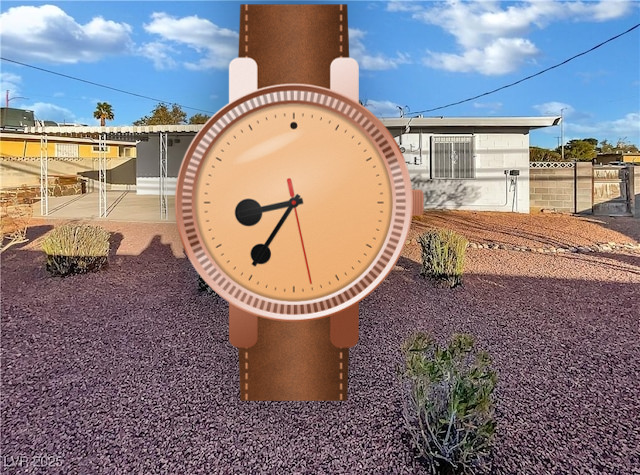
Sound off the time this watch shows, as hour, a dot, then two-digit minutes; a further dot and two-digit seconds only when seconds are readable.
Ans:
8.35.28
